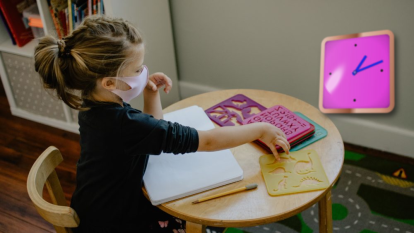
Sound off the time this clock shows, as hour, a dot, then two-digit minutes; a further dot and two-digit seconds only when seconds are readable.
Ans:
1.12
